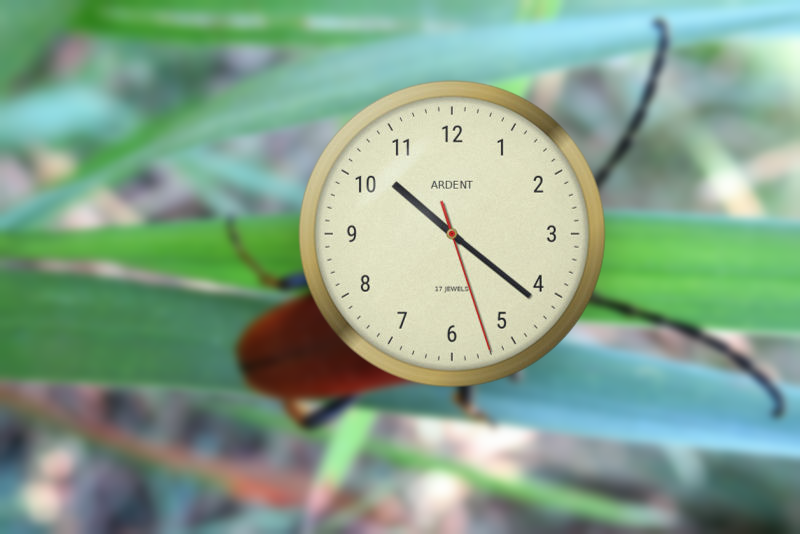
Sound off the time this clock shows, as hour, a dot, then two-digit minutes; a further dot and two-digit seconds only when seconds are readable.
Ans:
10.21.27
